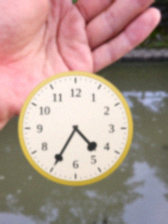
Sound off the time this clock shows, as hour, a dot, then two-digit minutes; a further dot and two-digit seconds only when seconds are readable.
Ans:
4.35
